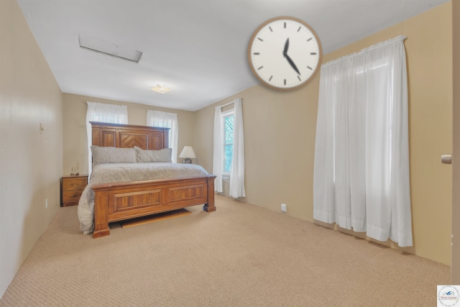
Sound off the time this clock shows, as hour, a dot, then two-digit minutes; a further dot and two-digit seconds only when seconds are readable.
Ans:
12.24
